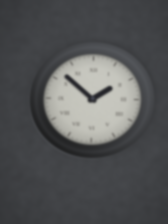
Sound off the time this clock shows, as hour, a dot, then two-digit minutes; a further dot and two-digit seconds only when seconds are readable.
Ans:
1.52
